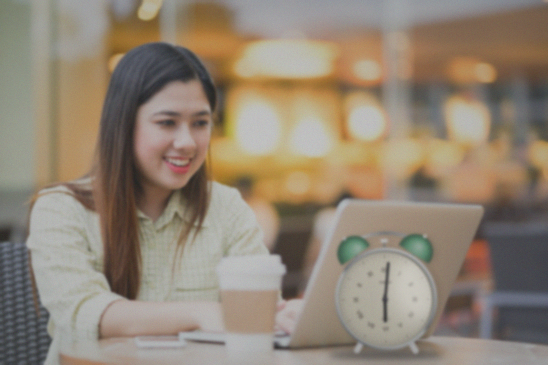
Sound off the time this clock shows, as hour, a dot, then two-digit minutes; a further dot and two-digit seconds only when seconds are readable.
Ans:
6.01
